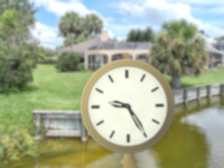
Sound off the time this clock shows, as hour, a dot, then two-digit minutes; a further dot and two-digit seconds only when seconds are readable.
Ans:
9.25
